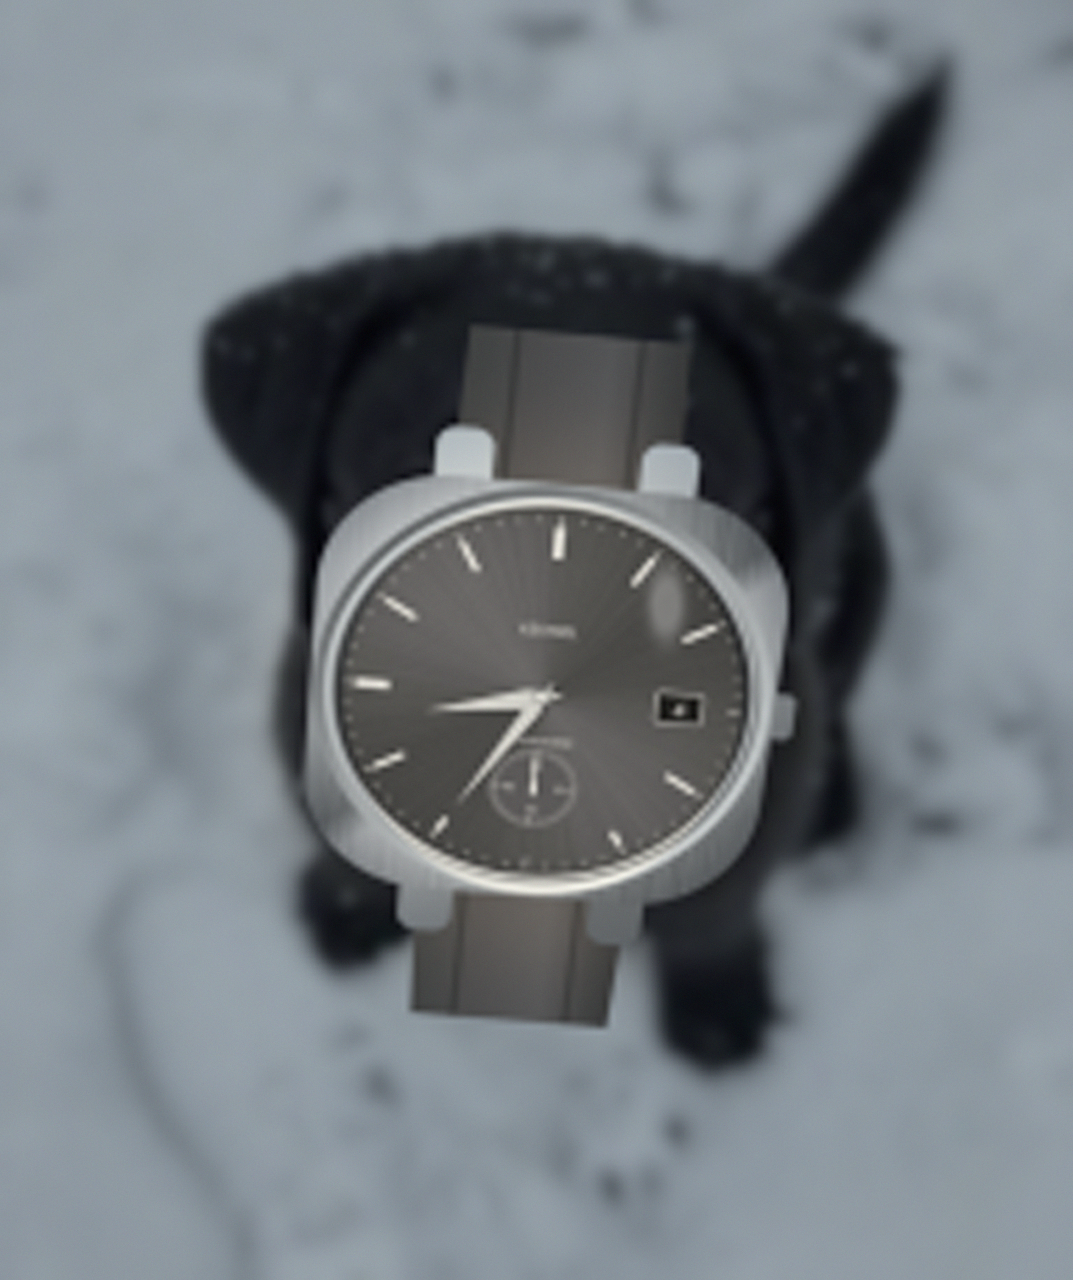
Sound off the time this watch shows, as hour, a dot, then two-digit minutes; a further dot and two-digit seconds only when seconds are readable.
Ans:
8.35
